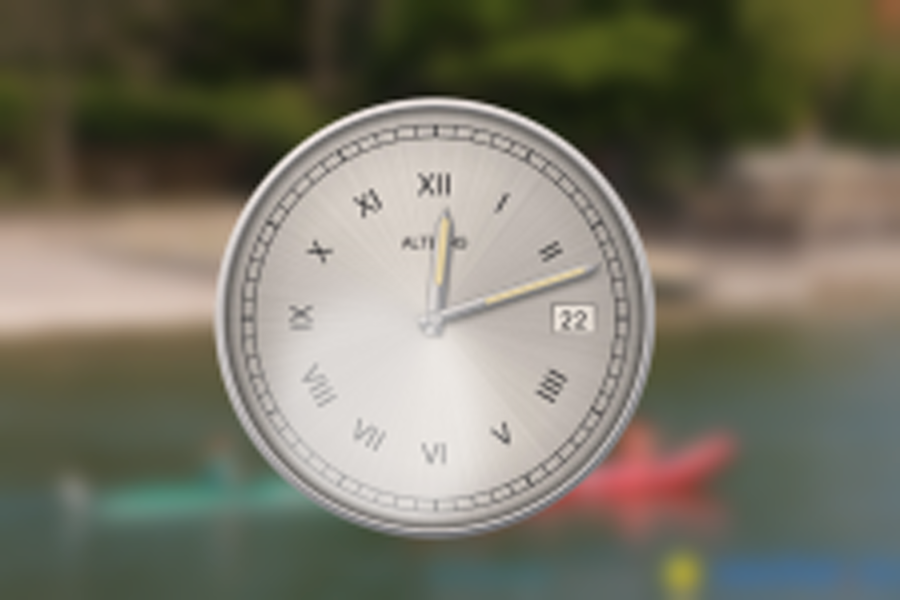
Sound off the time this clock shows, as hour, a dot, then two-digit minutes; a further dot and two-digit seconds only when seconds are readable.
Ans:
12.12
